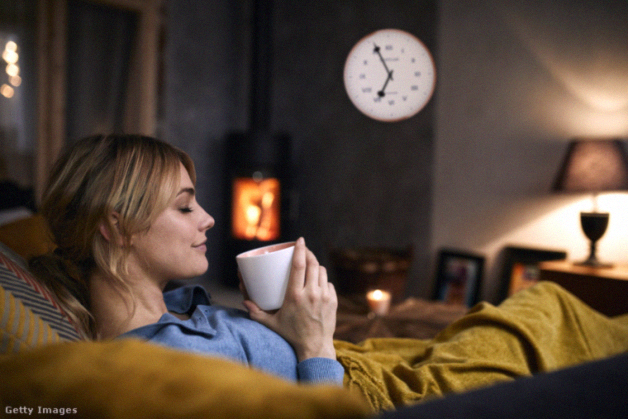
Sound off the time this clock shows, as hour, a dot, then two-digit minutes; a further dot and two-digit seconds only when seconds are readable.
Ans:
6.56
